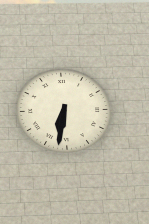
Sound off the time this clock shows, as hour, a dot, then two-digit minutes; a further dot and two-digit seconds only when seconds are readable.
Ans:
6.32
